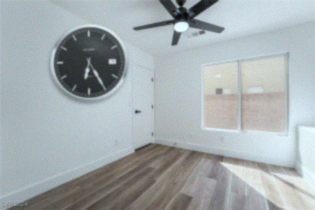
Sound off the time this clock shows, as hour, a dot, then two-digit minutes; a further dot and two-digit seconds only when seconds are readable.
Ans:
6.25
